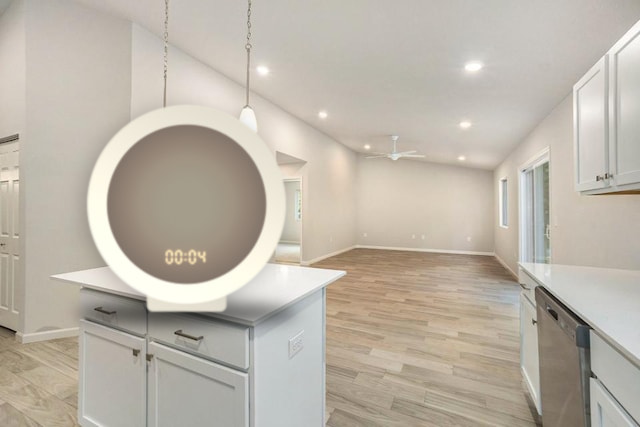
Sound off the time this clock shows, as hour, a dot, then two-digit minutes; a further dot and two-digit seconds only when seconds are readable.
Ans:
0.04
